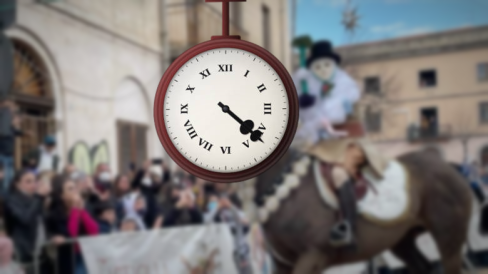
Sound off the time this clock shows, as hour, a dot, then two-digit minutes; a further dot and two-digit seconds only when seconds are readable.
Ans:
4.22
